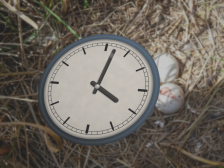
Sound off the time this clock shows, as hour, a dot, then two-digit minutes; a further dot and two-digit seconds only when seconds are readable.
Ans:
4.02
